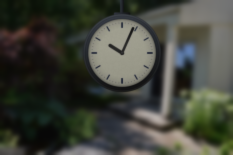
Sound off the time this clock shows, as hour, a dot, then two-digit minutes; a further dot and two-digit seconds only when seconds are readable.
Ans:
10.04
